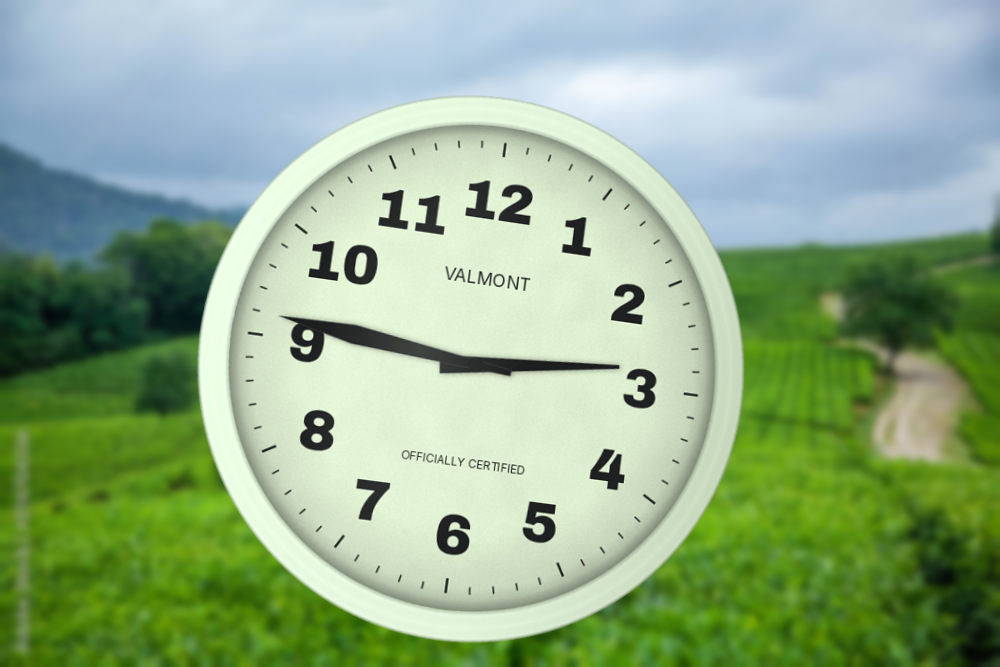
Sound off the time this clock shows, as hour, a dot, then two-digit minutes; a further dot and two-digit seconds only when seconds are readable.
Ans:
2.46
